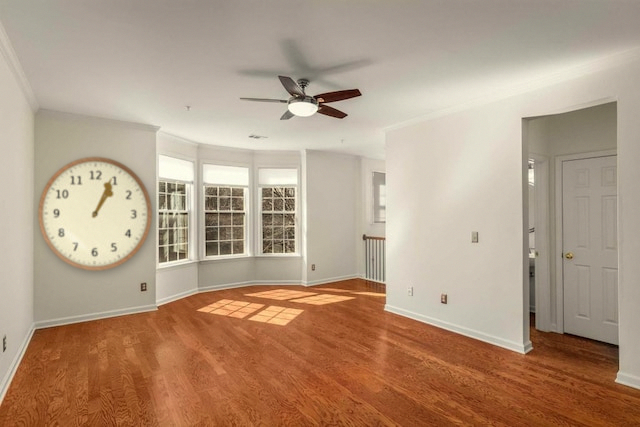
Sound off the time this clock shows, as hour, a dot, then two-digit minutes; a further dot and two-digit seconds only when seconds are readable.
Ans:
1.04
